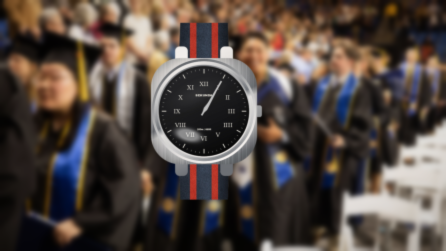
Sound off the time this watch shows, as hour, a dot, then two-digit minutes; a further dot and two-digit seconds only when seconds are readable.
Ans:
1.05
